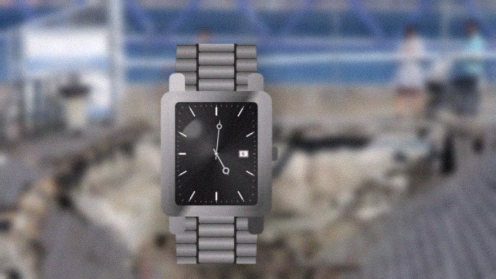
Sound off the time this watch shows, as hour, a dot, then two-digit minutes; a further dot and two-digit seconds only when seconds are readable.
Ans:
5.01
